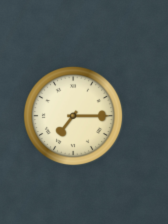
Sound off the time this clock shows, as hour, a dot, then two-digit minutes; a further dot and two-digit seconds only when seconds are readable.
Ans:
7.15
